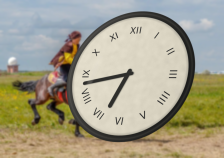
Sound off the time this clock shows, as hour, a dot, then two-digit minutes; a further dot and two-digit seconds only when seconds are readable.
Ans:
6.43
